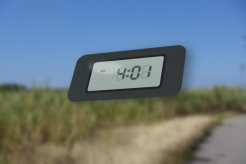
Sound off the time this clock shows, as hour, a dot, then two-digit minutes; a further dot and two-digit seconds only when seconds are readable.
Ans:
4.01
